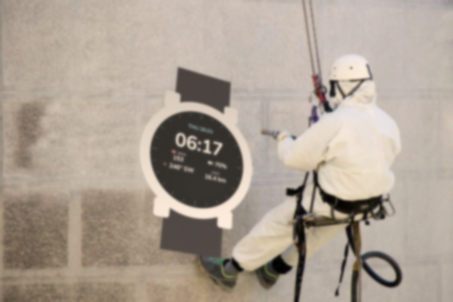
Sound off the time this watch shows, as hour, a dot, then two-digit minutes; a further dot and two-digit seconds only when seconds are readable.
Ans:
6.17
